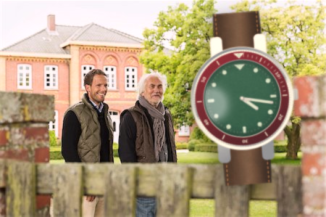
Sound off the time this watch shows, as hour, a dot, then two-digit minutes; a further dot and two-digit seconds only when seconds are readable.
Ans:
4.17
